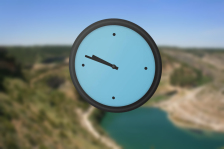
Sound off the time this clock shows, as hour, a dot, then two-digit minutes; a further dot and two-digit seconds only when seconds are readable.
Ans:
9.48
